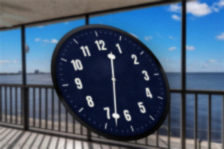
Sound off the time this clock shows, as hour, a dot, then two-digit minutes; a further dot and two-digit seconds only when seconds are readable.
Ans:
12.33
